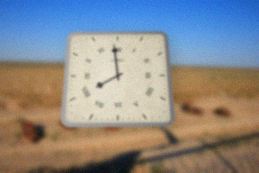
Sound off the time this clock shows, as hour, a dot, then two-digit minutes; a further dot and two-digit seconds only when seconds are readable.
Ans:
7.59
